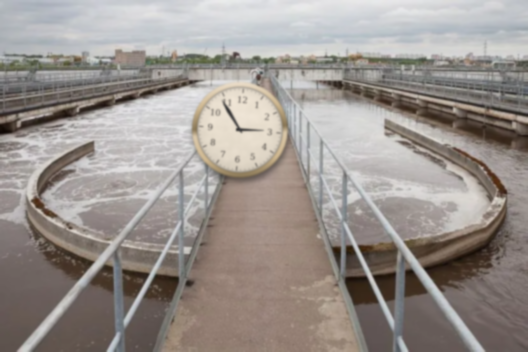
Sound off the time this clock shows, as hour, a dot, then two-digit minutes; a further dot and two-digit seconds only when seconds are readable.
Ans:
2.54
